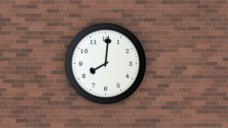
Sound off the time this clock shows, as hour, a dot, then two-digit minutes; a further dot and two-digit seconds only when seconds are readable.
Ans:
8.01
